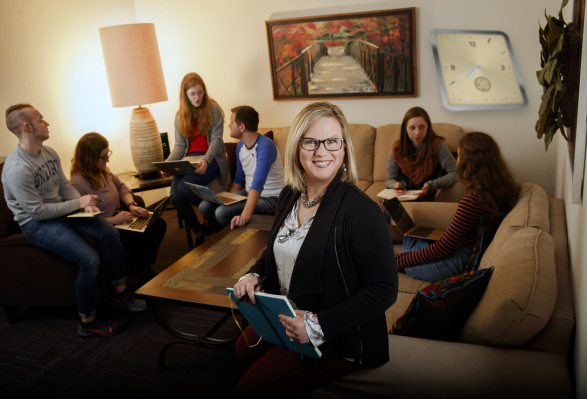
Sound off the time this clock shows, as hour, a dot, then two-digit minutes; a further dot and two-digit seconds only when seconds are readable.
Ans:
7.42
